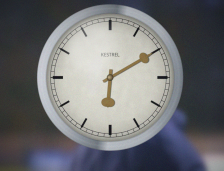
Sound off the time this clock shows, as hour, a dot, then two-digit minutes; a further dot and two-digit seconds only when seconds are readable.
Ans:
6.10
